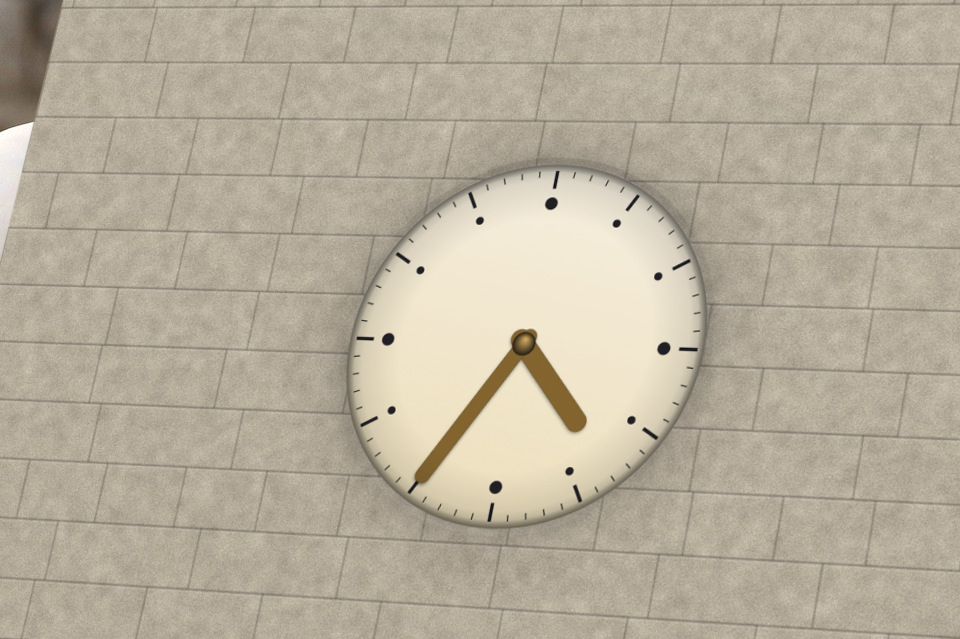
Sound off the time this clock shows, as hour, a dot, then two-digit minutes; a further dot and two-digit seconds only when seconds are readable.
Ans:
4.35
